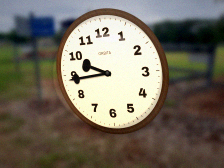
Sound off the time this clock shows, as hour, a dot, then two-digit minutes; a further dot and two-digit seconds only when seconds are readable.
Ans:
9.44
